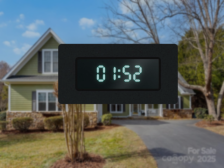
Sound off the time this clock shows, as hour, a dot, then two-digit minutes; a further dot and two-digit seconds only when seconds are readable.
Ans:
1.52
